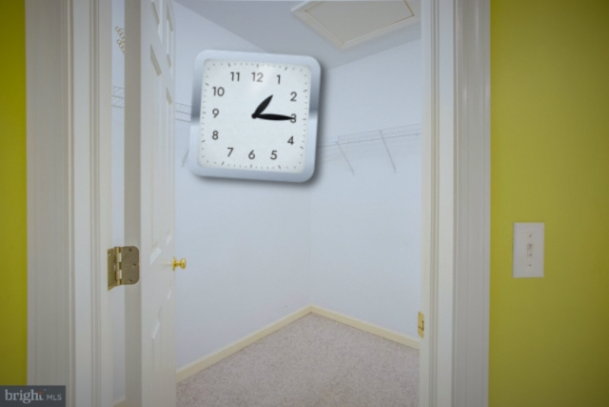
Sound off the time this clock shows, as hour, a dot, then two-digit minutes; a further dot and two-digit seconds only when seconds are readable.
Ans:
1.15
